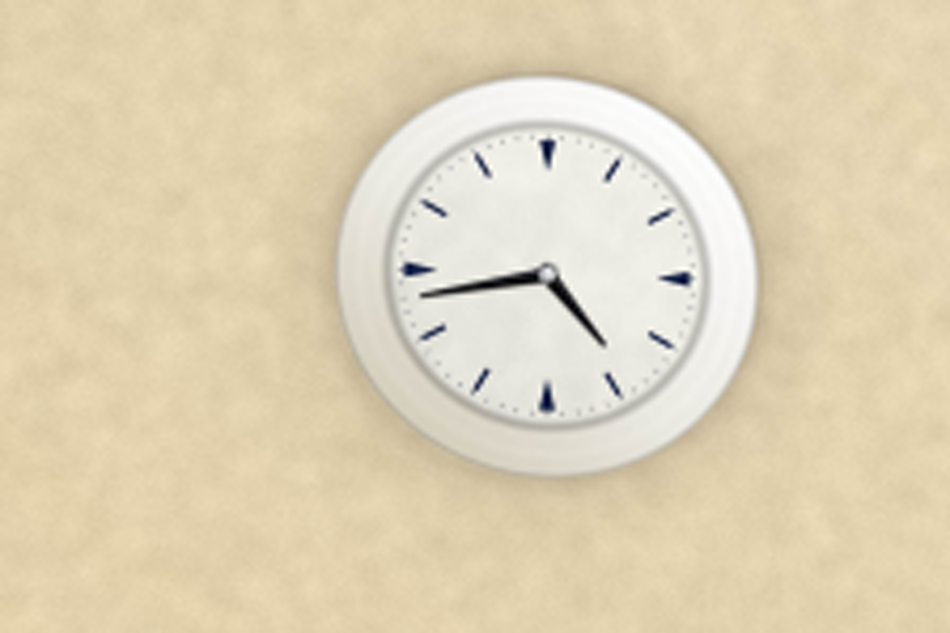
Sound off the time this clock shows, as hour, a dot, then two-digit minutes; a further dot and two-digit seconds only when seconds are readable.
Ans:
4.43
